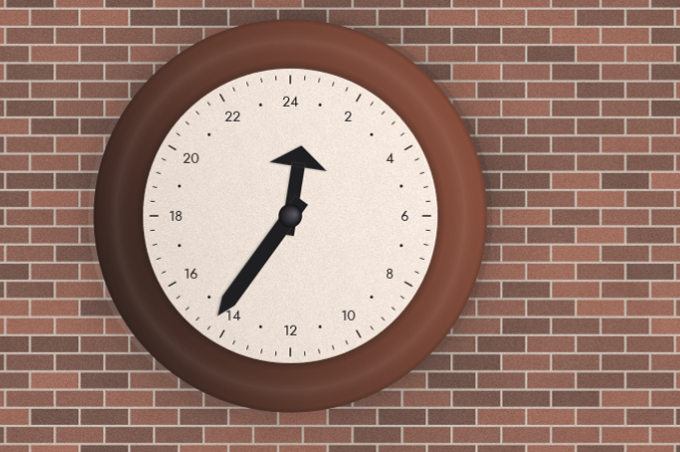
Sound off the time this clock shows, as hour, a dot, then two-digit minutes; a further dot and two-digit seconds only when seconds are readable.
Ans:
0.36
